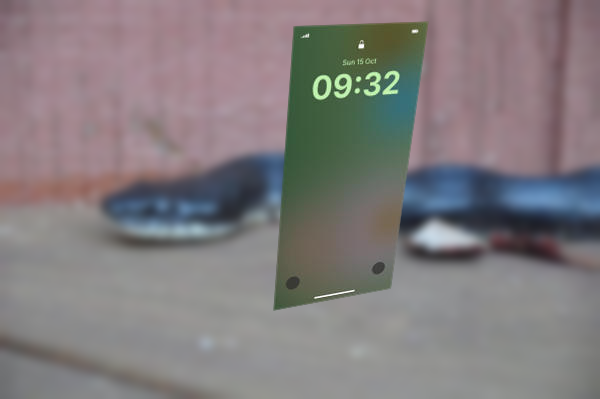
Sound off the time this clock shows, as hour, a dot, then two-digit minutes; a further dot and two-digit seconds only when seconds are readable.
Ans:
9.32
